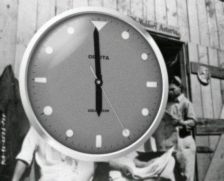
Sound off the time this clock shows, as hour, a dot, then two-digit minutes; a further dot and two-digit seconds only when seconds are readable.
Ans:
5.59.25
